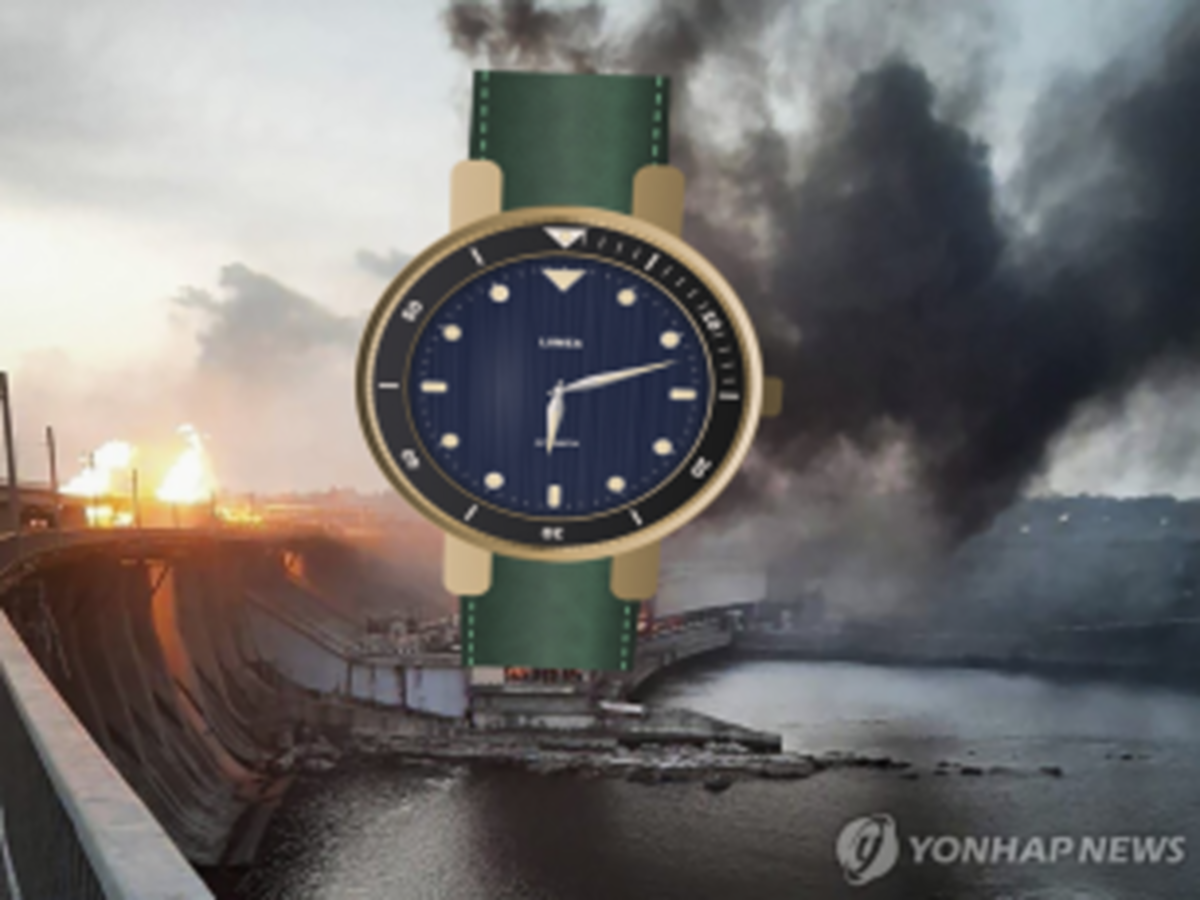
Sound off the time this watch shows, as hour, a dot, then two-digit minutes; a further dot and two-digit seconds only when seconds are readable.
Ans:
6.12
